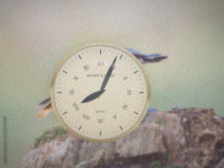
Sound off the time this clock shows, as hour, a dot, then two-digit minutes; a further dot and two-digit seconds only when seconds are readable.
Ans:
8.04
